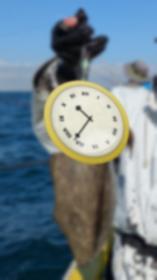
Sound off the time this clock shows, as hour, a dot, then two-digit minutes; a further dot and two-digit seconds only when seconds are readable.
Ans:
10.37
